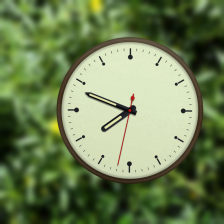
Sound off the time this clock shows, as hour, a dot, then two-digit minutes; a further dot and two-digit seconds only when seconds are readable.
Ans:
7.48.32
